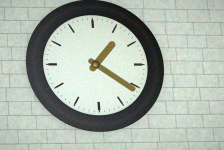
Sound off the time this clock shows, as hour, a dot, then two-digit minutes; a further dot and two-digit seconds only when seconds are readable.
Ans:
1.21
